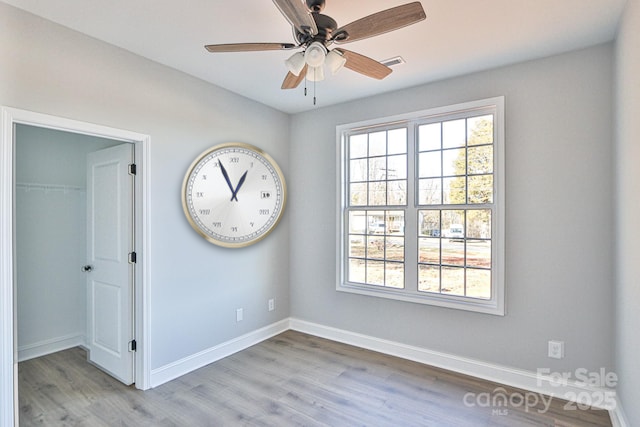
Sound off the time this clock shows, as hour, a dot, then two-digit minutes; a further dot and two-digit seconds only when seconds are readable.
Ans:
12.56
